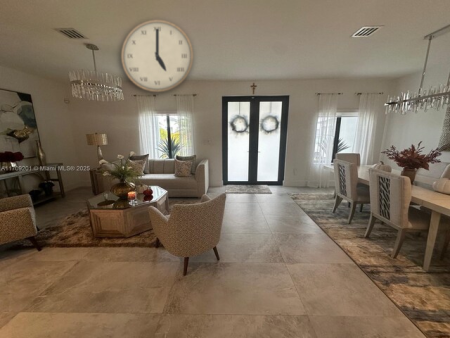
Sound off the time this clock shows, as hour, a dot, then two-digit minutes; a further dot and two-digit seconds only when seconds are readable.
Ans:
5.00
